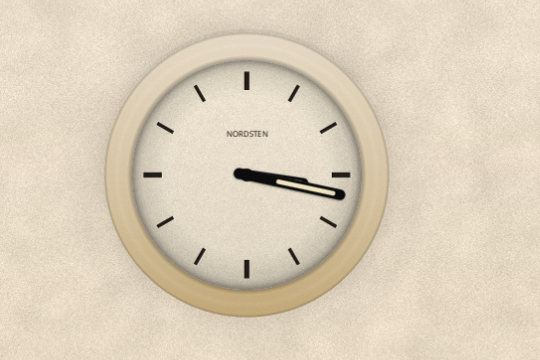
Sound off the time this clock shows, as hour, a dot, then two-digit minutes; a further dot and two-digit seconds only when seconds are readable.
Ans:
3.17
